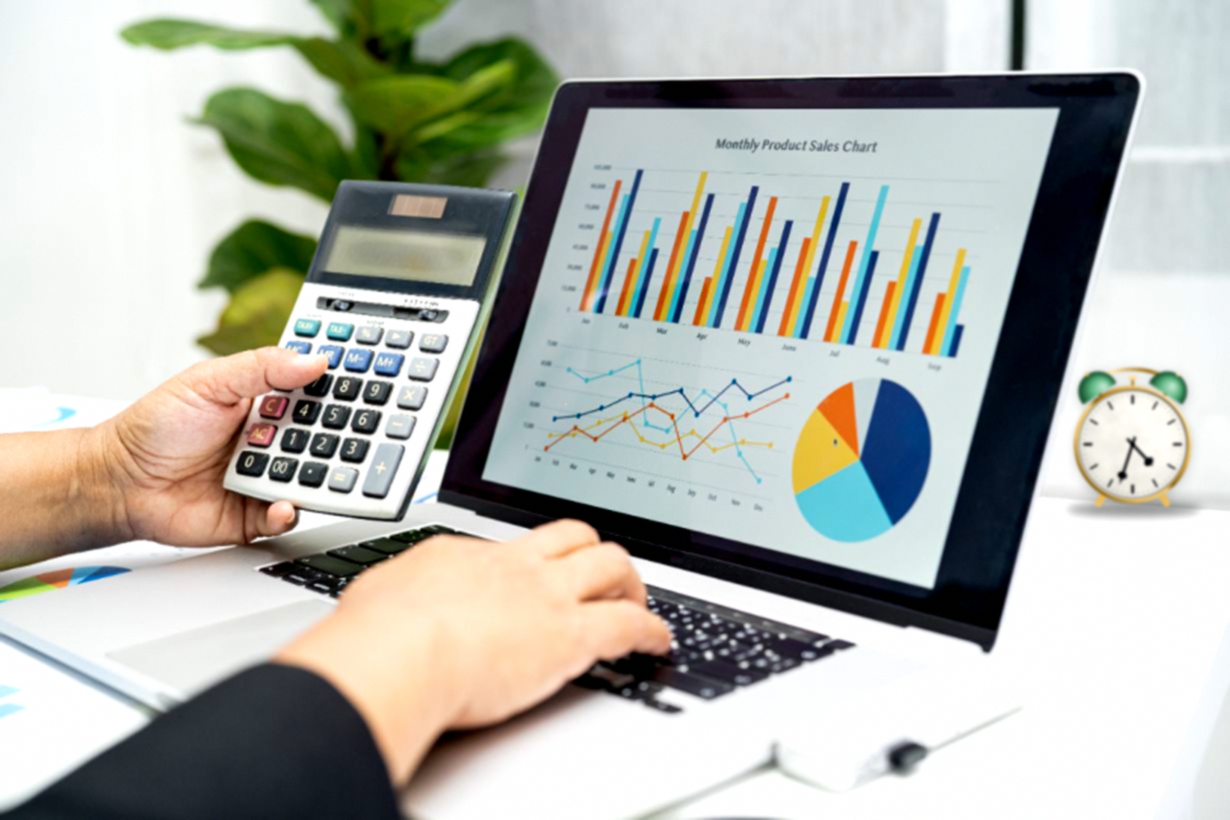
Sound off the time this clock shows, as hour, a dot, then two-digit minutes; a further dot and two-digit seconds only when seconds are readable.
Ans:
4.33
